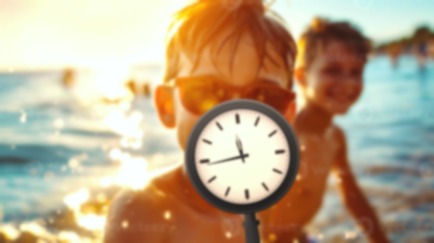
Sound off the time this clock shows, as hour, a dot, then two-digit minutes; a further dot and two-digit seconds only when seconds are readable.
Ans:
11.44
